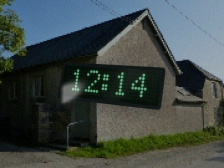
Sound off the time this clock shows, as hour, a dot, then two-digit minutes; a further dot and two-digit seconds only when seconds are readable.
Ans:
12.14
